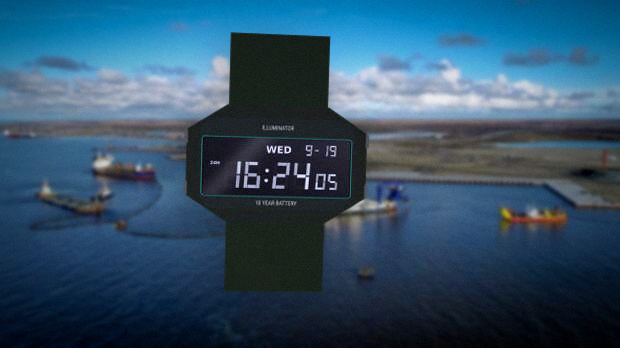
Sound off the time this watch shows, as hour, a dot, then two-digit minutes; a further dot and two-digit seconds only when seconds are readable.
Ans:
16.24.05
